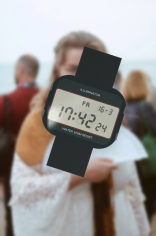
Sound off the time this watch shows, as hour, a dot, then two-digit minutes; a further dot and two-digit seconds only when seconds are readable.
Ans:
17.42.24
